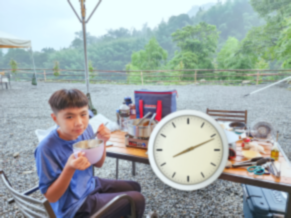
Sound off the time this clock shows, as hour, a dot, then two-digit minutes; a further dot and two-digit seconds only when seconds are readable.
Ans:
8.11
